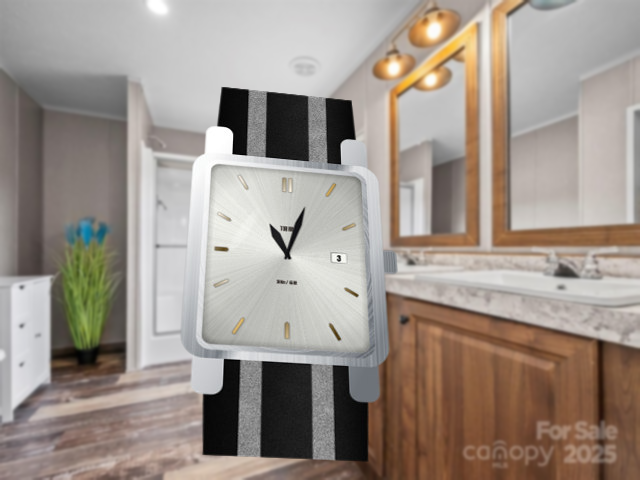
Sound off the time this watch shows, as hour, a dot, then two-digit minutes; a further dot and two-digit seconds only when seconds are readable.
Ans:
11.03
